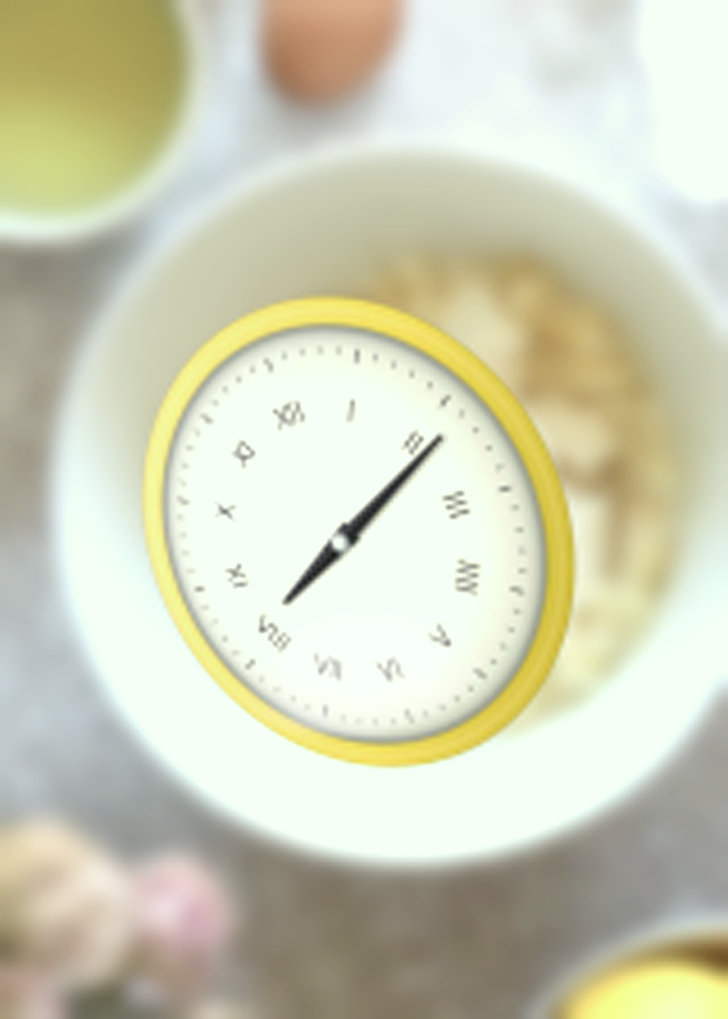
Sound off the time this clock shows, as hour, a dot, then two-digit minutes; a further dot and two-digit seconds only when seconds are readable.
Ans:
8.11
